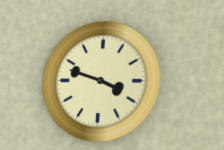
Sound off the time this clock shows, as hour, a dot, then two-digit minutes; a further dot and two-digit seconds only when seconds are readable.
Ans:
3.48
